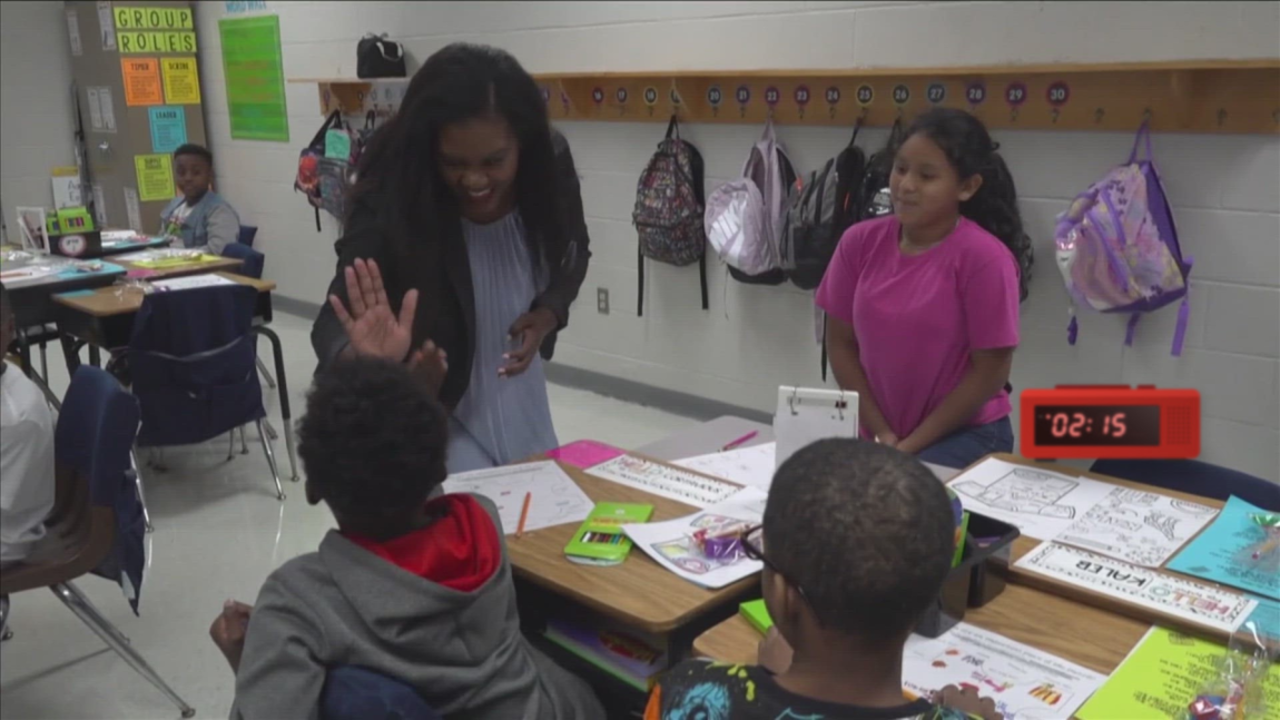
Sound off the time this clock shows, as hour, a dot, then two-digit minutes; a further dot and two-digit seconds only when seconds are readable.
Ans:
2.15
